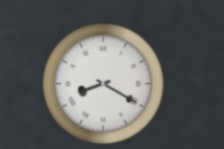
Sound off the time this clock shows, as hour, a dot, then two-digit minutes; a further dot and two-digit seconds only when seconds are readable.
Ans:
8.20
